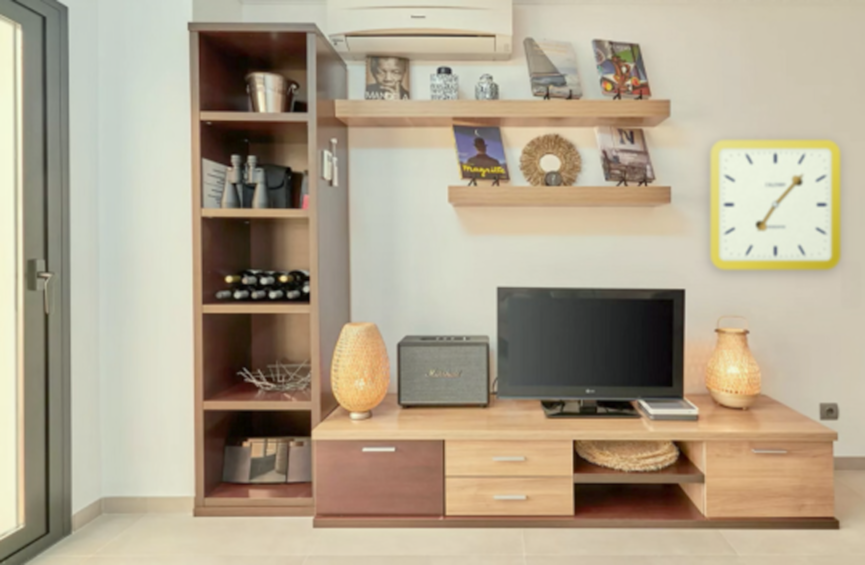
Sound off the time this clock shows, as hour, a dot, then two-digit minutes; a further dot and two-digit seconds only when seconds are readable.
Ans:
7.07
